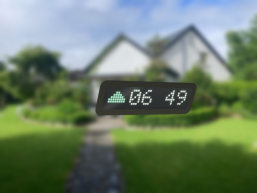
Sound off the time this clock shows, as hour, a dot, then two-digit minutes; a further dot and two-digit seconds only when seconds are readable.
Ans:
6.49
